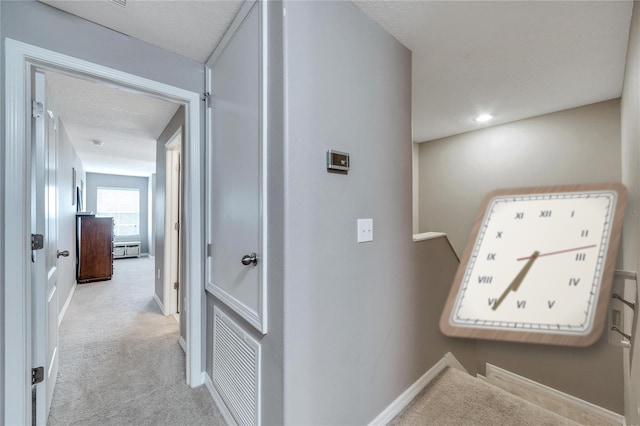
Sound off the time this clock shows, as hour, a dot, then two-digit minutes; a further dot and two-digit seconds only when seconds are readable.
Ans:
6.34.13
